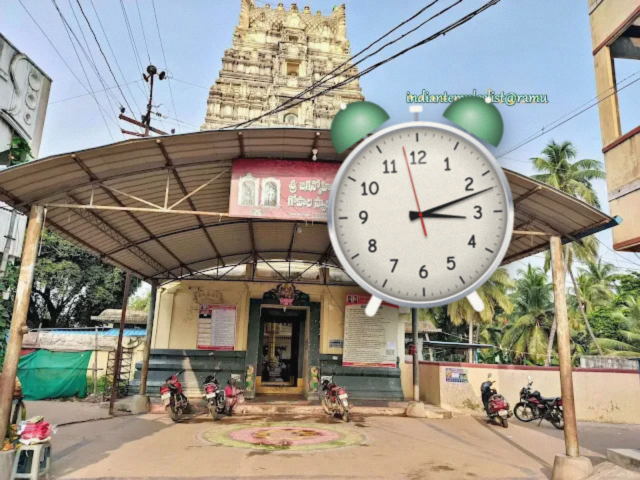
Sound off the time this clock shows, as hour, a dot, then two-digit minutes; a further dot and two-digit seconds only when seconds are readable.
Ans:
3.11.58
